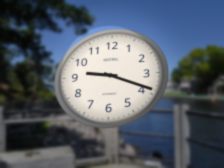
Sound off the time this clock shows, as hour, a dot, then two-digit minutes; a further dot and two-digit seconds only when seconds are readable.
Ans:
9.19
